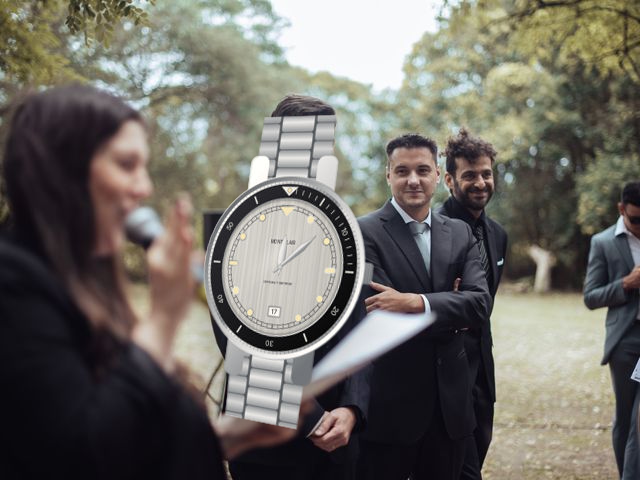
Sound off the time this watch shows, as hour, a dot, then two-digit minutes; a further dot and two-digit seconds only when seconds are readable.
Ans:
12.08
